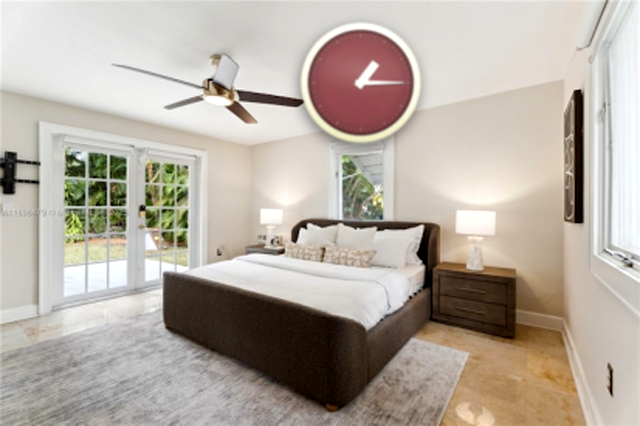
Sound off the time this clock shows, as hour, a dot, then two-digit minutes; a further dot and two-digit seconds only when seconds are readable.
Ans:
1.15
